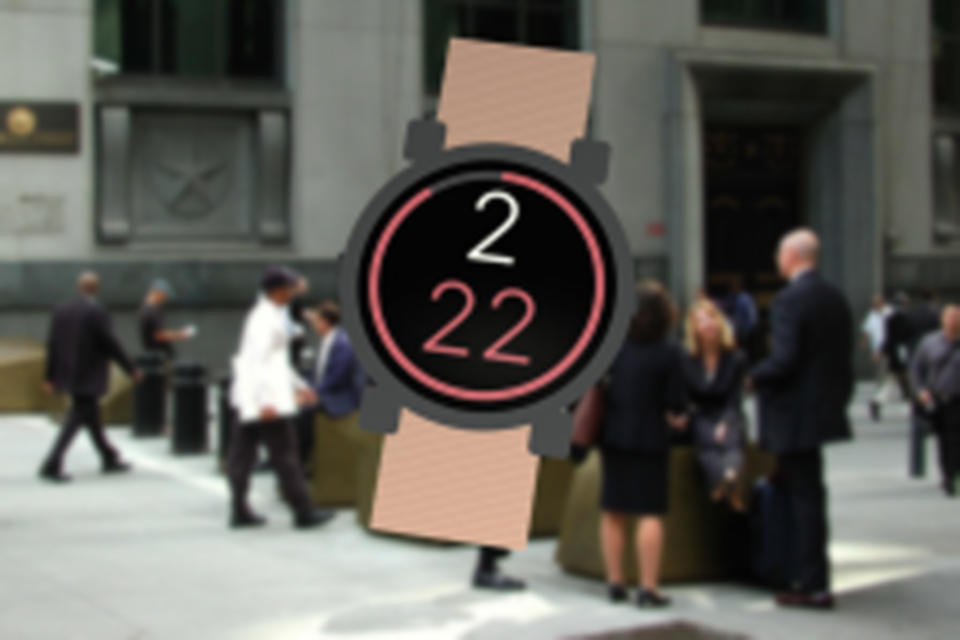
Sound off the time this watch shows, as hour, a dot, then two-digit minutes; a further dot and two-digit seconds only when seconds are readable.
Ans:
2.22
